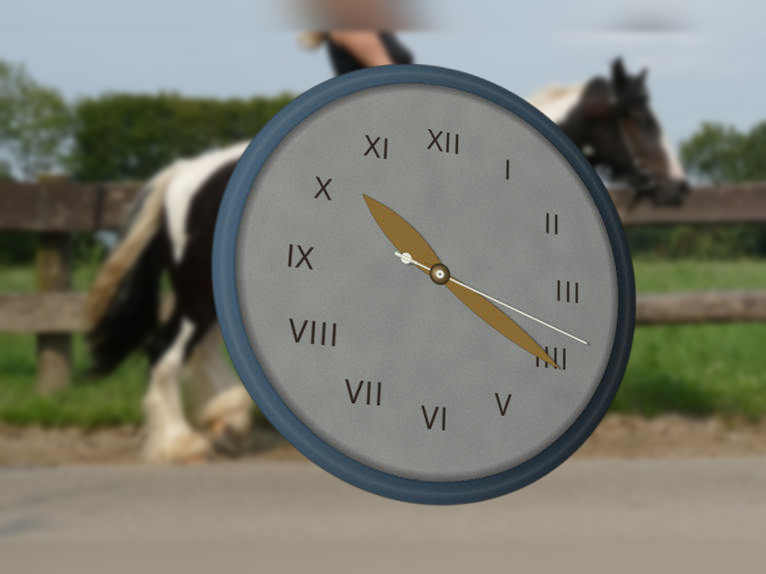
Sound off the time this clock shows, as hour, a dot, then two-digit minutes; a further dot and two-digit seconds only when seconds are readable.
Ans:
10.20.18
